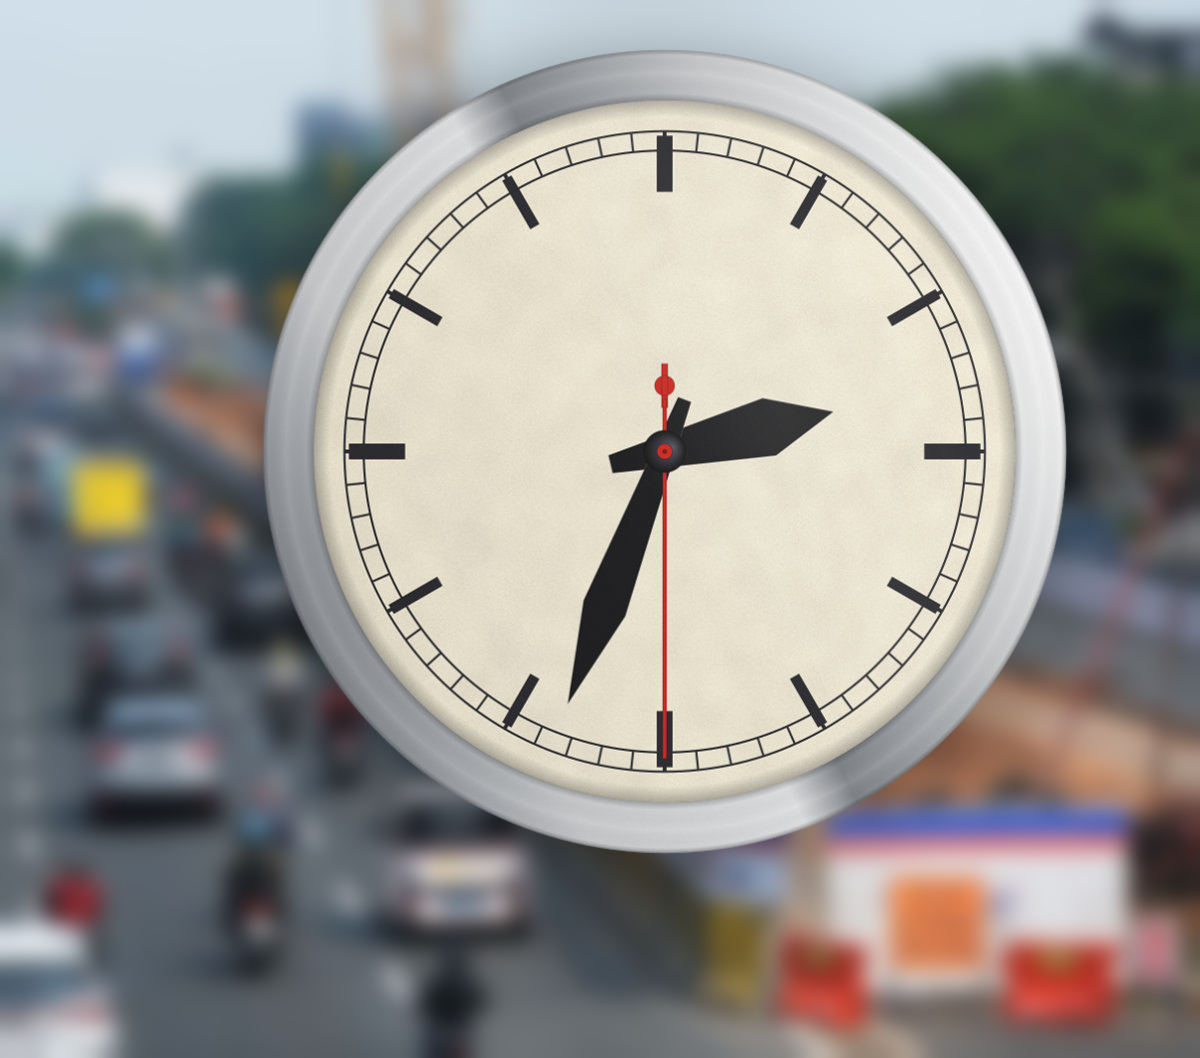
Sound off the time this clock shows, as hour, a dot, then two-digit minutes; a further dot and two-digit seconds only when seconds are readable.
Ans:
2.33.30
